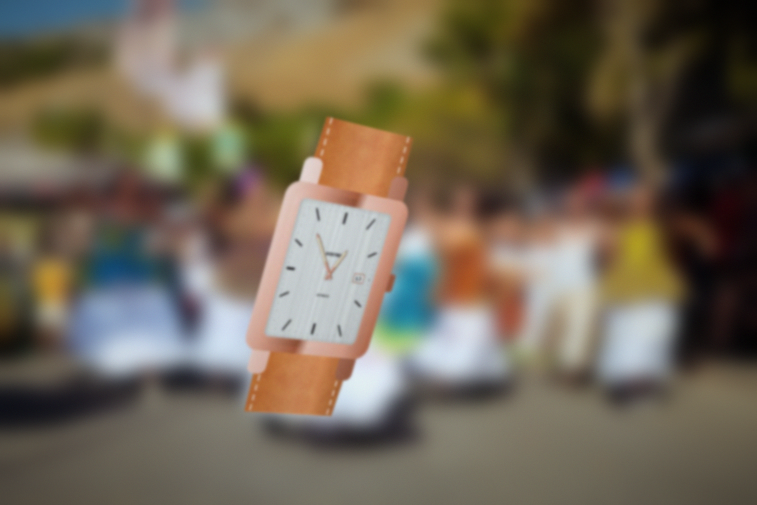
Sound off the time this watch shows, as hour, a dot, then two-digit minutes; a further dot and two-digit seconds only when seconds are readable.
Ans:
12.54
